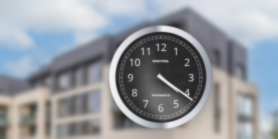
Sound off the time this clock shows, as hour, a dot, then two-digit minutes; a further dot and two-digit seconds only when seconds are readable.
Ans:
4.21
